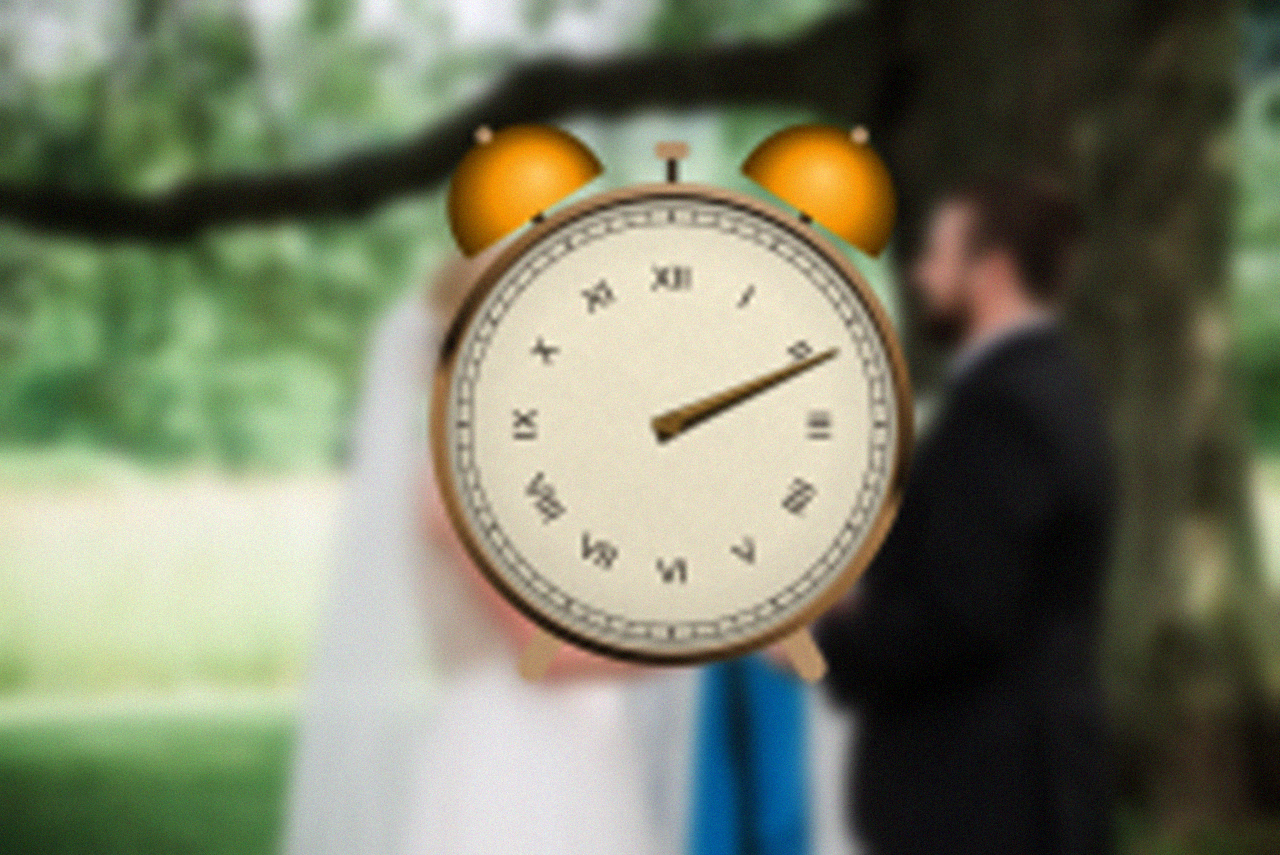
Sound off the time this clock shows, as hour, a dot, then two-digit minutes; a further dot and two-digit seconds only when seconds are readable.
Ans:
2.11
